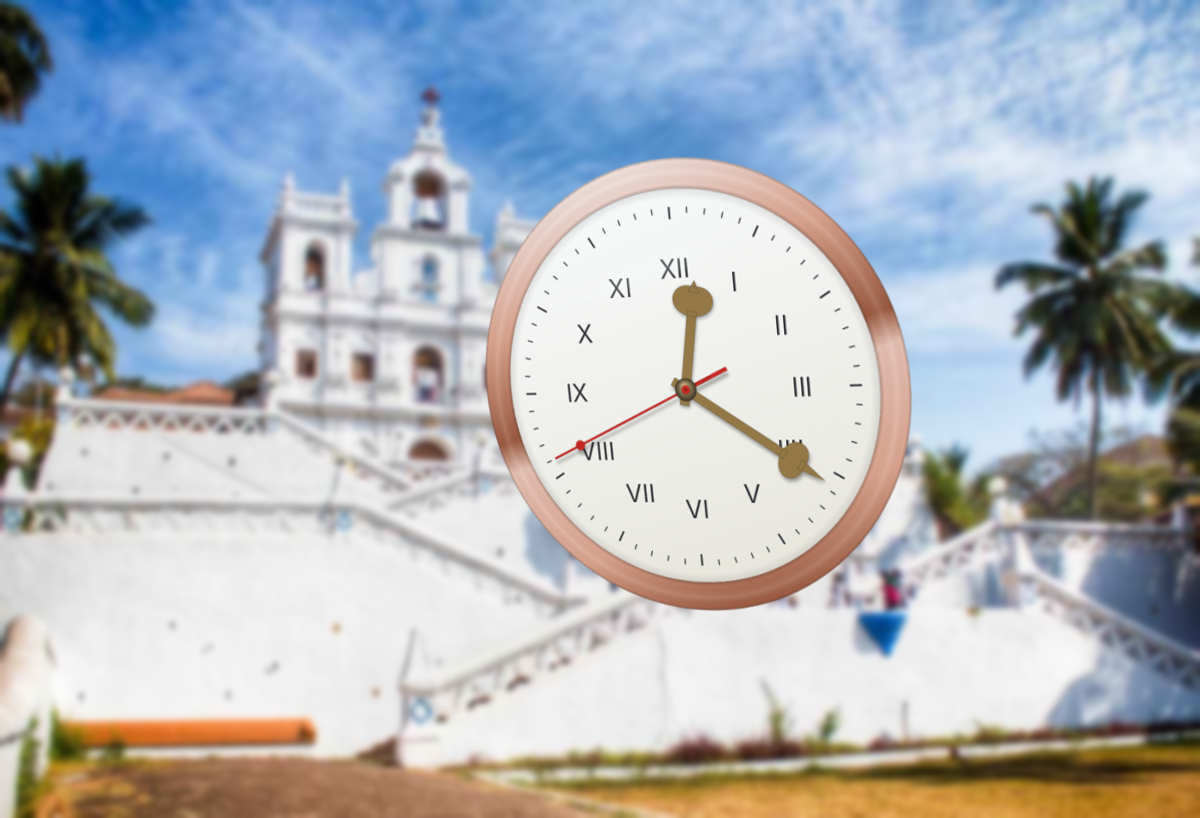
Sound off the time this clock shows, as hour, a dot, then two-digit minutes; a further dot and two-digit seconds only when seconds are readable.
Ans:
12.20.41
